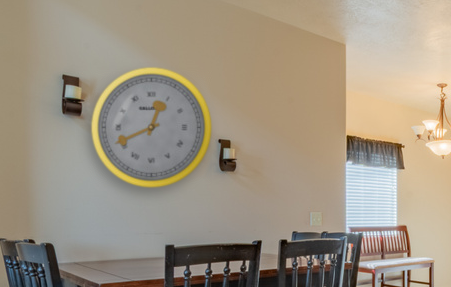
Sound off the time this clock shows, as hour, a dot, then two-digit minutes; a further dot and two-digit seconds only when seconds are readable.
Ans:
12.41
